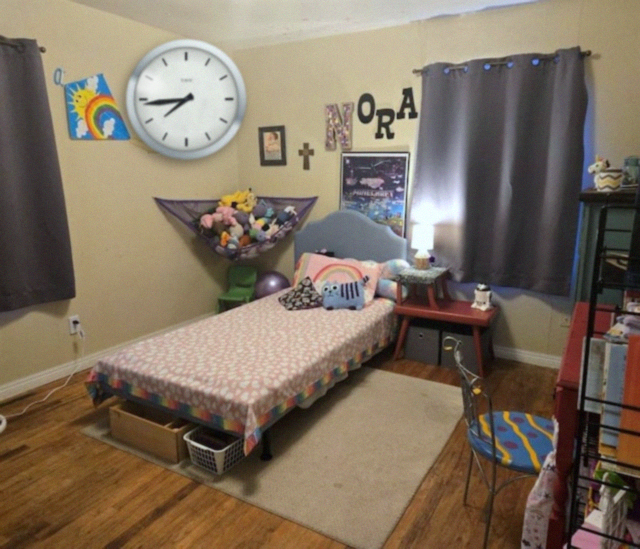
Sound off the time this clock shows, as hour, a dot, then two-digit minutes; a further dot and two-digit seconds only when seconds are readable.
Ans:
7.44
